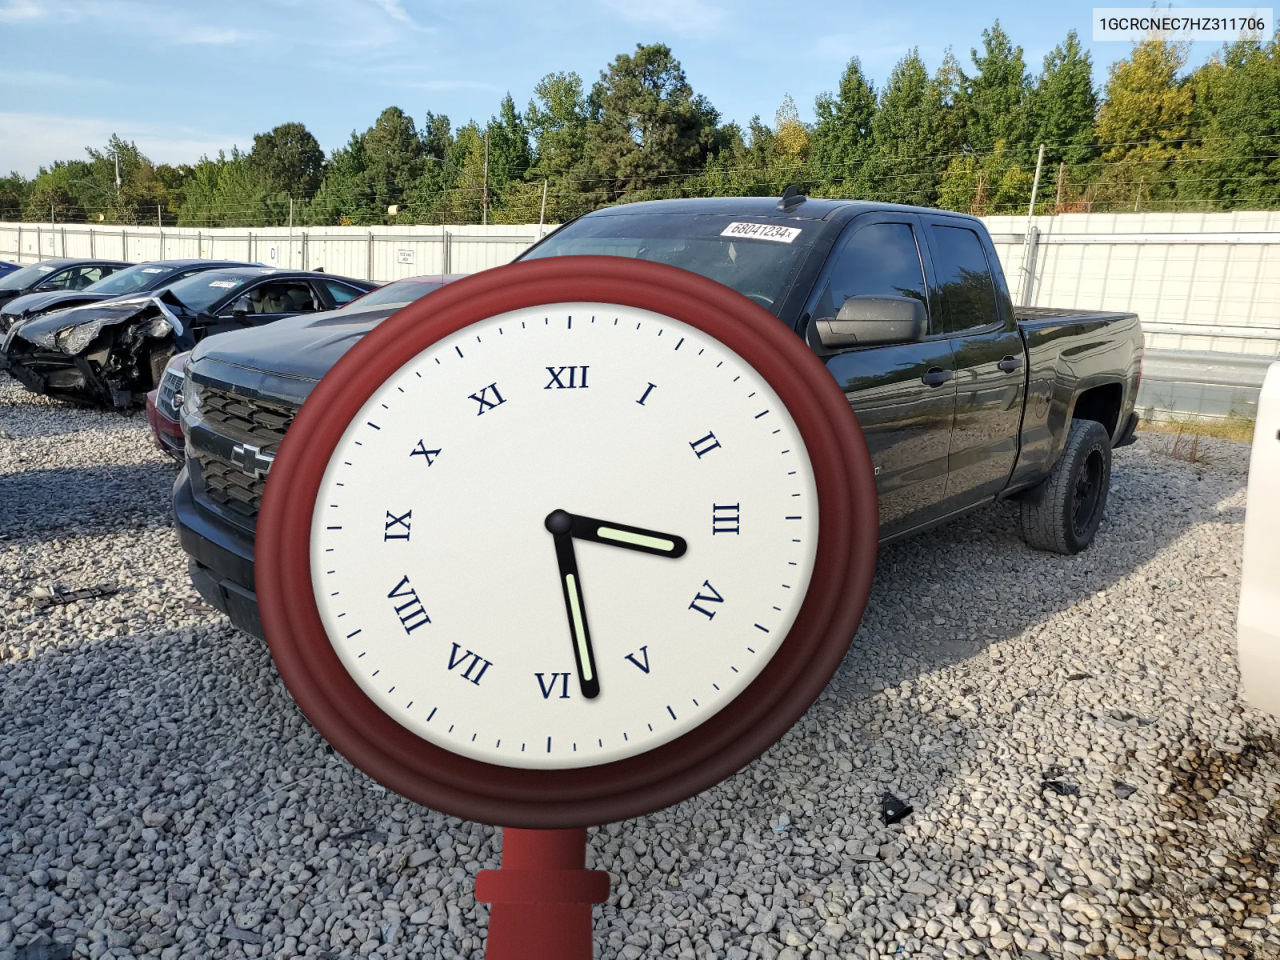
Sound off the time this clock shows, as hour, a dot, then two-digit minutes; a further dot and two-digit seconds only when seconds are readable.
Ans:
3.28
